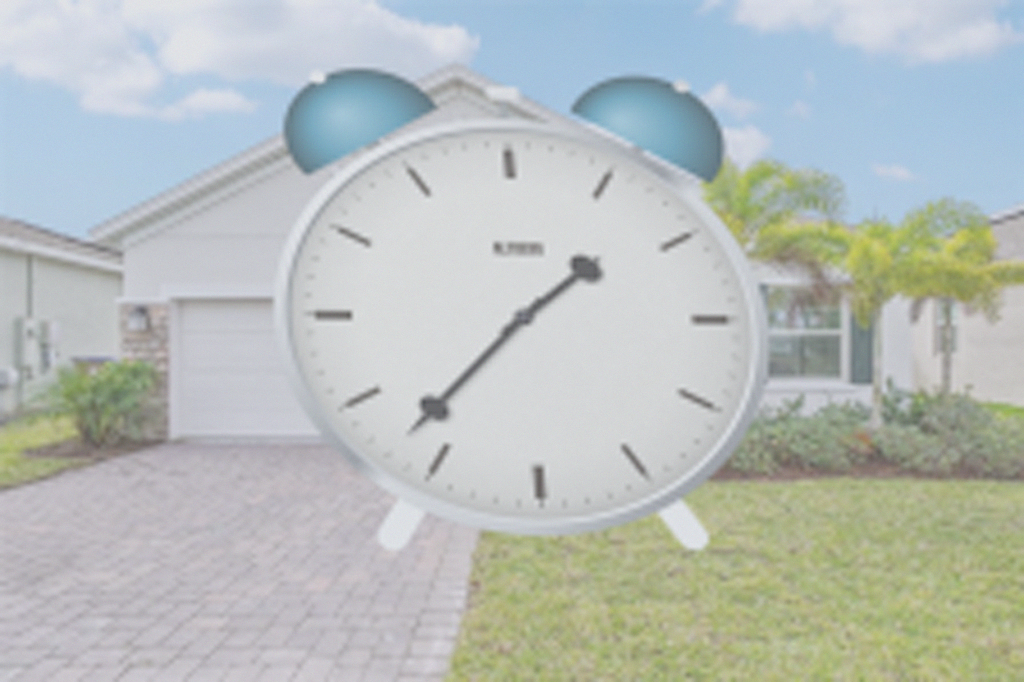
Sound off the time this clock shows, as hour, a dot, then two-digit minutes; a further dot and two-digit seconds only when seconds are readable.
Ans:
1.37
